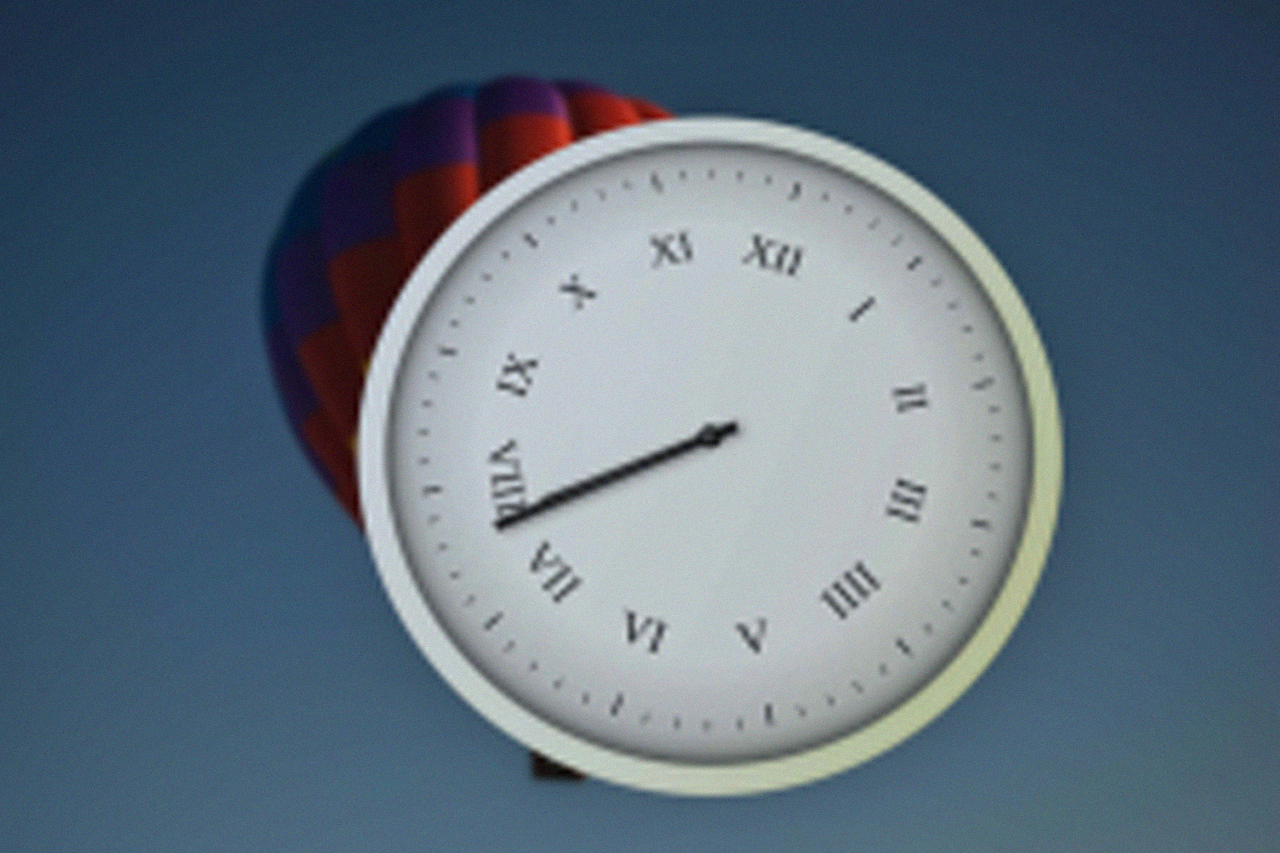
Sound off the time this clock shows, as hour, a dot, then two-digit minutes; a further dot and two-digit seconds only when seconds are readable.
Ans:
7.38
